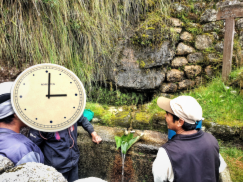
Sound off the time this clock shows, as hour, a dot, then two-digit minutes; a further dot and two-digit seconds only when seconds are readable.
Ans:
3.01
